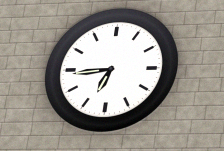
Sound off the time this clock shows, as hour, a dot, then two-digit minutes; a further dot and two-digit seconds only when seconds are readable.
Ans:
6.44
